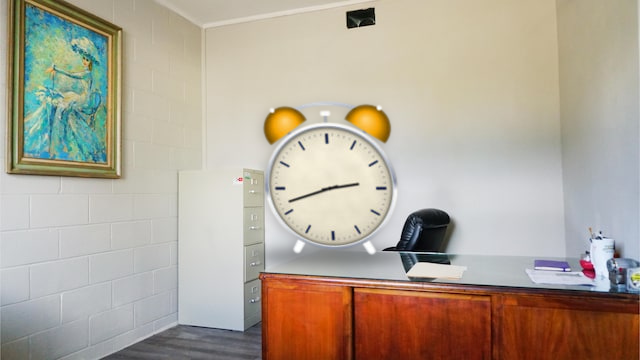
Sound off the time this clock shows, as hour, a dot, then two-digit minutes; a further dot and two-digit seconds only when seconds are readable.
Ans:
2.42
